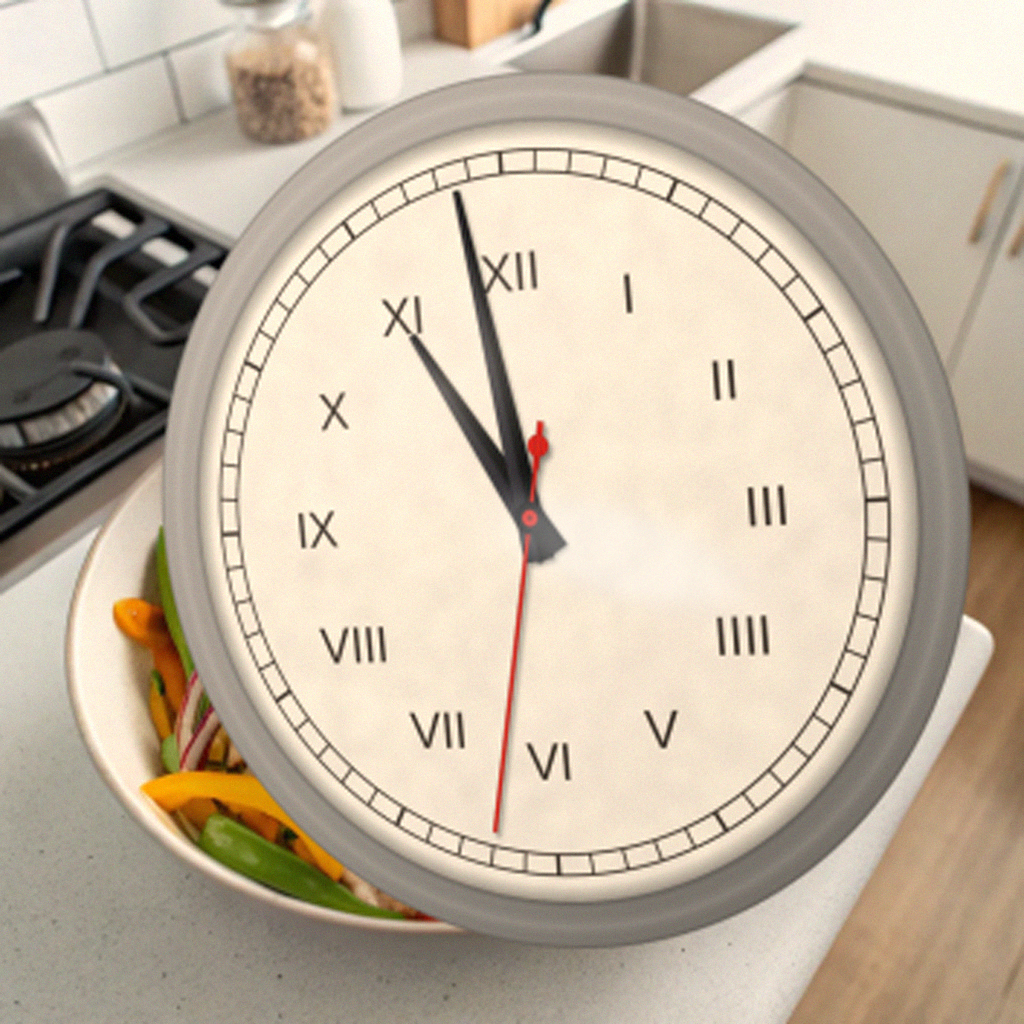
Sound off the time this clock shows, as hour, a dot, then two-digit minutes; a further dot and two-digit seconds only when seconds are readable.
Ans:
10.58.32
